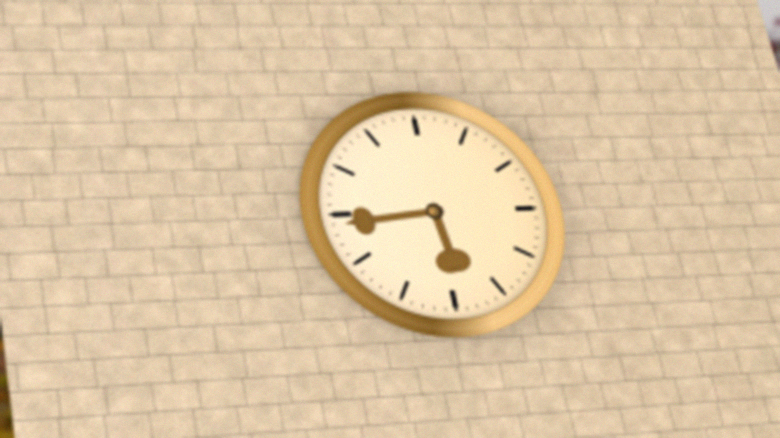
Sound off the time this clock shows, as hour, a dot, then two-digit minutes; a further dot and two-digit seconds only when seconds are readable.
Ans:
5.44
